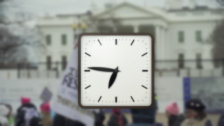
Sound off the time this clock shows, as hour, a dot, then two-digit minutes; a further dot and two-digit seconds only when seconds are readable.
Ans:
6.46
